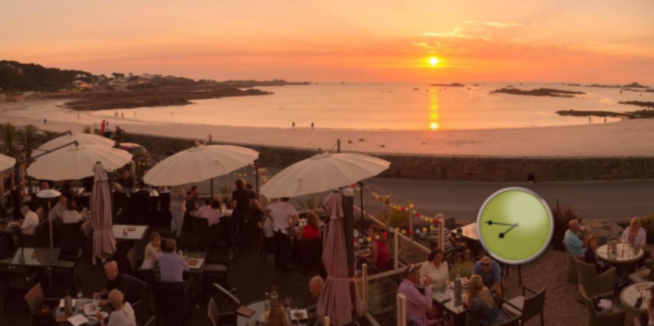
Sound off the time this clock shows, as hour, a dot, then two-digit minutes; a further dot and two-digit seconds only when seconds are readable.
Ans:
7.46
